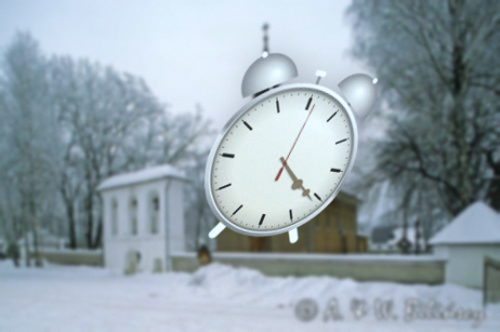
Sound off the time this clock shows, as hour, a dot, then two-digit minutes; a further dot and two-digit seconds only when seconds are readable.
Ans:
4.21.01
